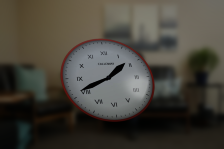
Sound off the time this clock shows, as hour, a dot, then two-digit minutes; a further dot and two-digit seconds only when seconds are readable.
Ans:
1.41
